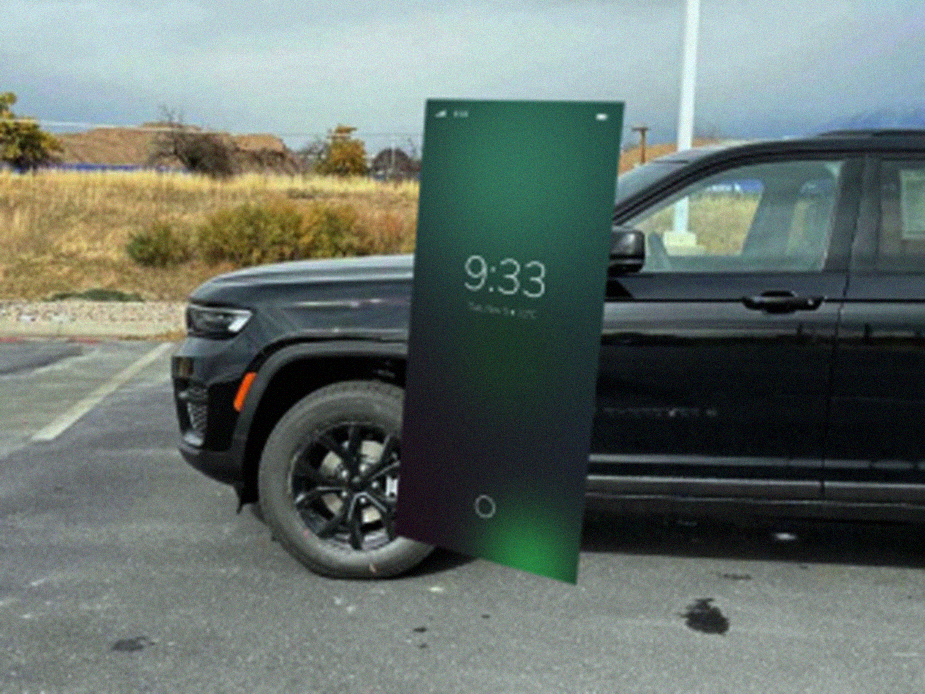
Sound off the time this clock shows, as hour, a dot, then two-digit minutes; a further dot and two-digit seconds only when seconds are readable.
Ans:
9.33
